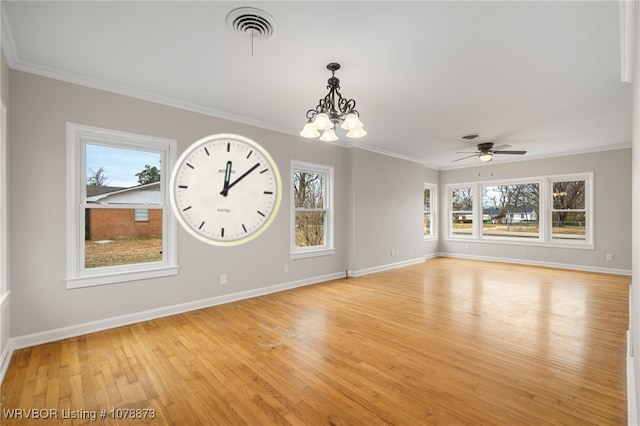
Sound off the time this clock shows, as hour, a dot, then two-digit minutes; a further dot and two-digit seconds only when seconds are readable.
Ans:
12.08
